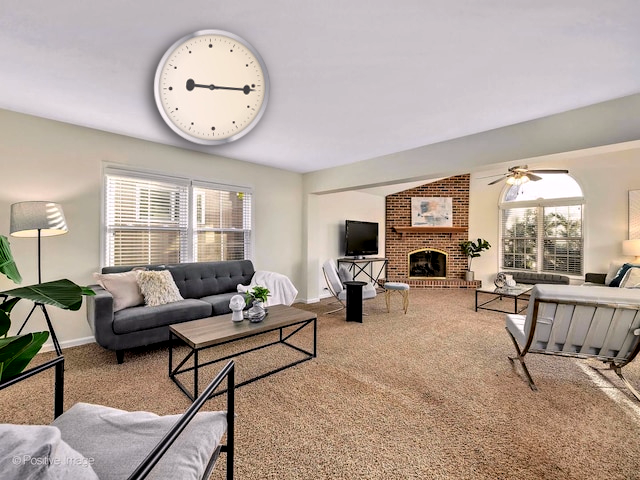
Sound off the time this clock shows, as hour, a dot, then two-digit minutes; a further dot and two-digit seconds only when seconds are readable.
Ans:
9.16
